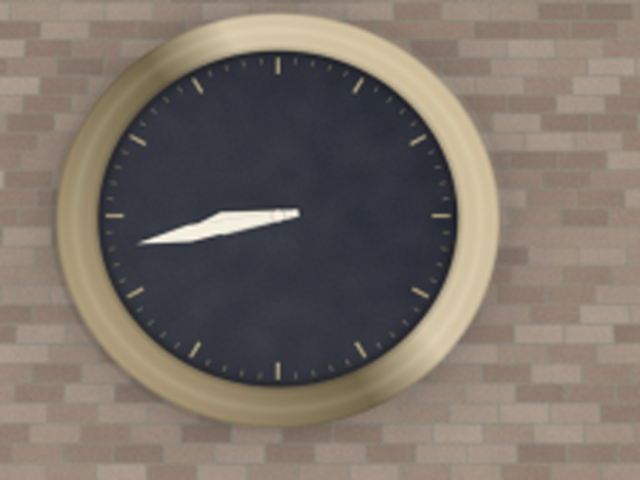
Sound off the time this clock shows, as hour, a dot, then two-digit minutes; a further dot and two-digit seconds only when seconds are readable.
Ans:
8.43
